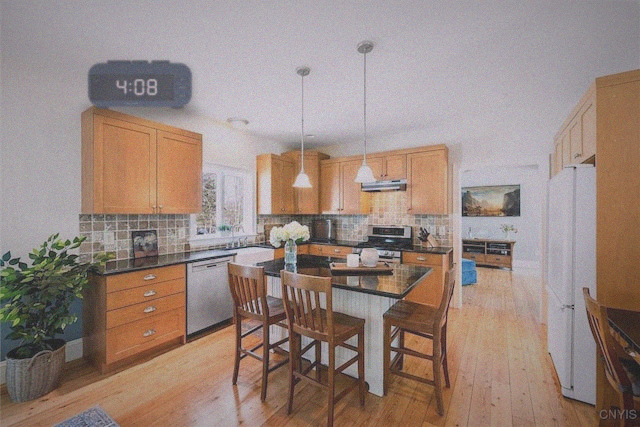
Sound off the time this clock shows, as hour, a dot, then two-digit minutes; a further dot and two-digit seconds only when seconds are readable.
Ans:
4.08
